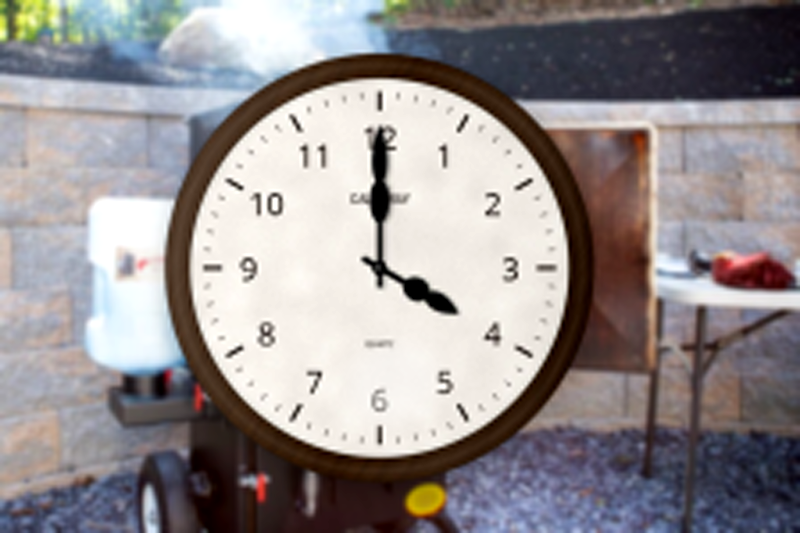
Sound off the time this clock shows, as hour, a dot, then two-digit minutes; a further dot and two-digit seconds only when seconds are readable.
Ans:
4.00
